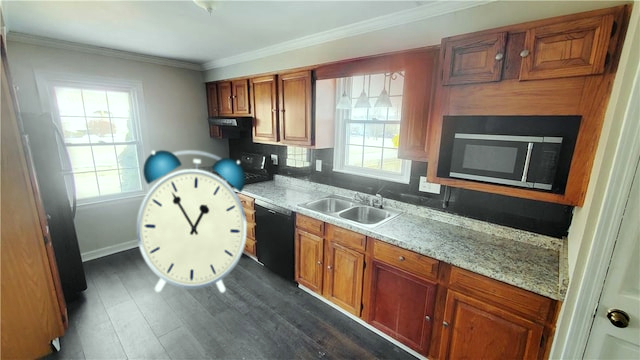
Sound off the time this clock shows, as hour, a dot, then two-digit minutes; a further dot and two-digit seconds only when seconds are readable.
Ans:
12.54
